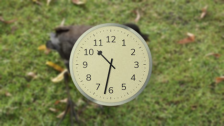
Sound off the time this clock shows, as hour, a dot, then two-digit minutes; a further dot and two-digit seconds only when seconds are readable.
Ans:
10.32
